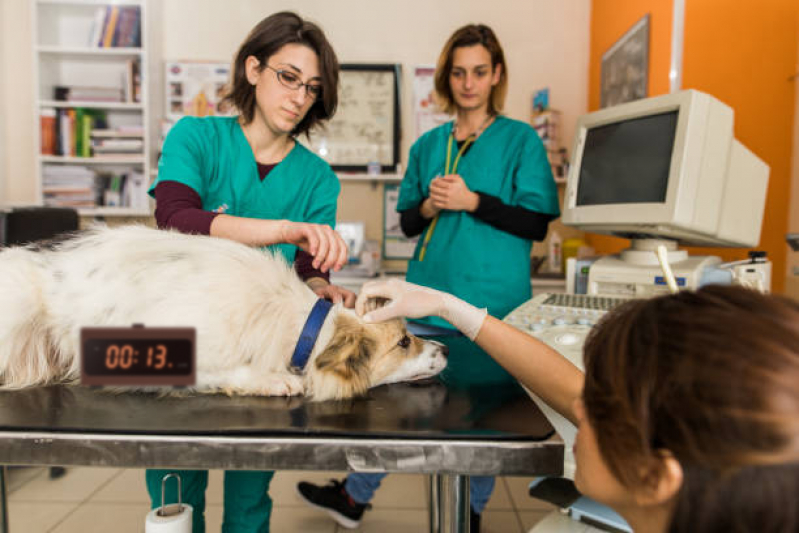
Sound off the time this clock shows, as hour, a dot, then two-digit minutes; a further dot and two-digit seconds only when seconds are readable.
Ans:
0.13
